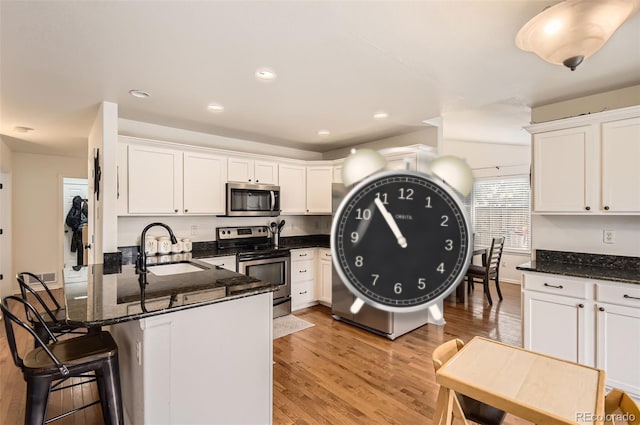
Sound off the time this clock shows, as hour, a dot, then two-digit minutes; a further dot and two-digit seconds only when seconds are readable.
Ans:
10.54
